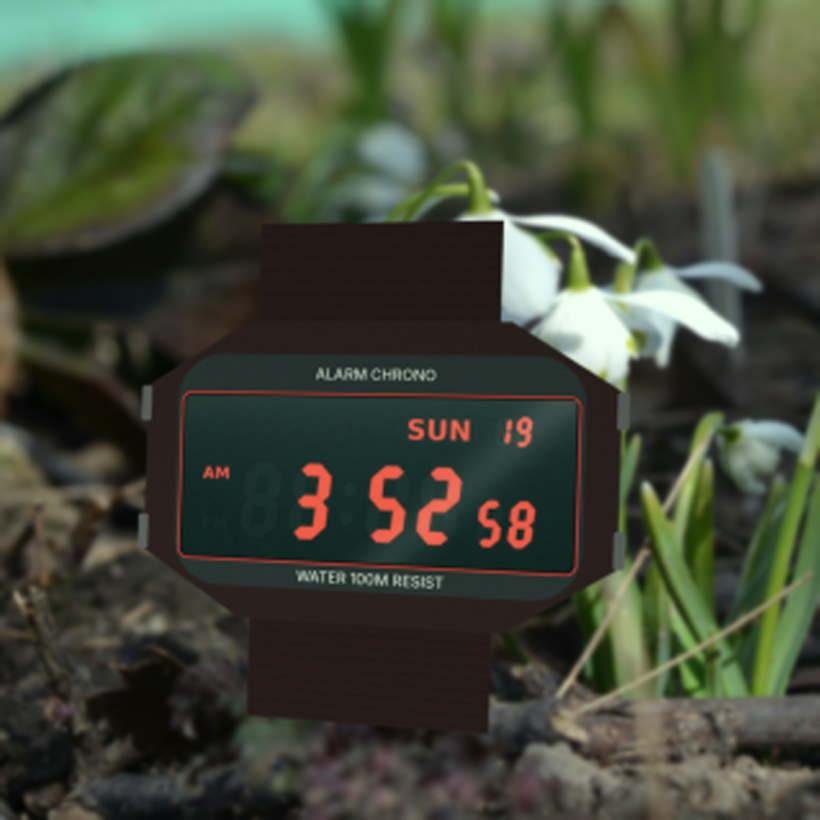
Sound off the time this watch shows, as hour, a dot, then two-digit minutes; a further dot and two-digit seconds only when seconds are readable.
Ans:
3.52.58
